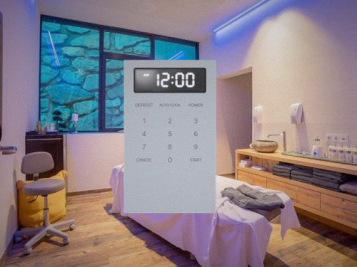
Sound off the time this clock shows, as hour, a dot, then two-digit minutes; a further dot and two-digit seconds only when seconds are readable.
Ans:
12.00
